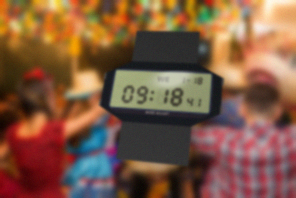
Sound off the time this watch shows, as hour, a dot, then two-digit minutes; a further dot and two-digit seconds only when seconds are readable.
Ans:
9.18
